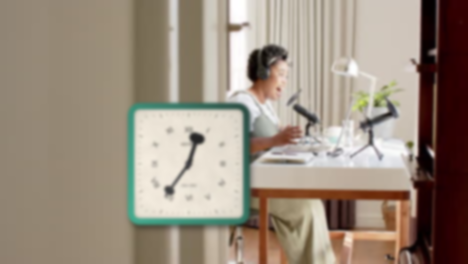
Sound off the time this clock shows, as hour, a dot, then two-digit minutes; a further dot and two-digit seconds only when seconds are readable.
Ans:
12.36
